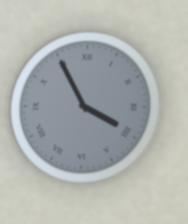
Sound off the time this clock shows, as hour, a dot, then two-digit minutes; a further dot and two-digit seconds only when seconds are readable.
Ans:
3.55
